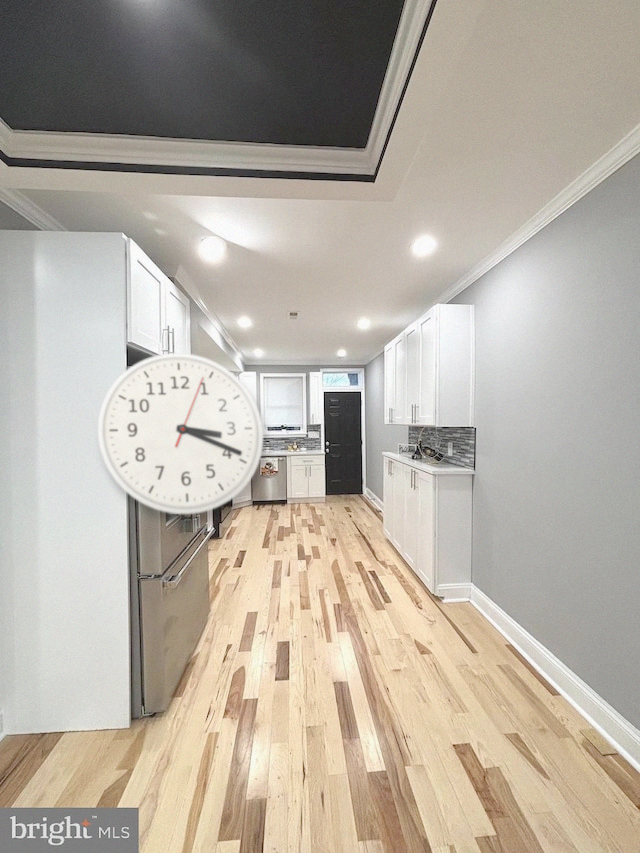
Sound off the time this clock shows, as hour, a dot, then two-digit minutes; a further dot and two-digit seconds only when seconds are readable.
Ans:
3.19.04
